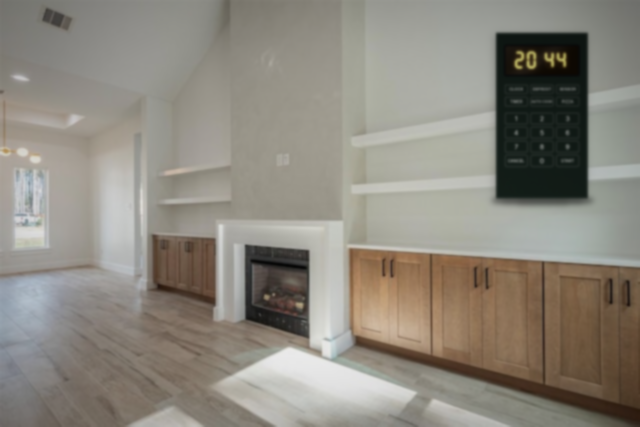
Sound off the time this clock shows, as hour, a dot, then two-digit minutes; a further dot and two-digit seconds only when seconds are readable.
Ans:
20.44
